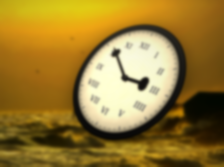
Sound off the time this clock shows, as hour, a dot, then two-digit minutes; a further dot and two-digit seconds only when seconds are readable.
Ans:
2.51
